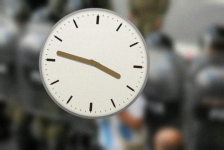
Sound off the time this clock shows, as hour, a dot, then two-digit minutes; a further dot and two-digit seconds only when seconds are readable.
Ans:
3.47
